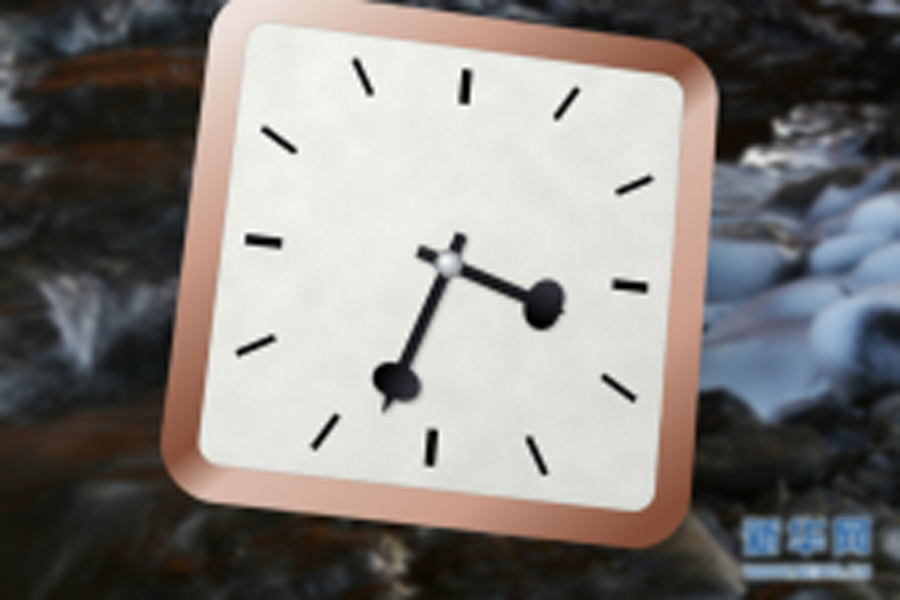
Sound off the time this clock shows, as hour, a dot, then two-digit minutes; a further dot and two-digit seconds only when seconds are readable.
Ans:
3.33
